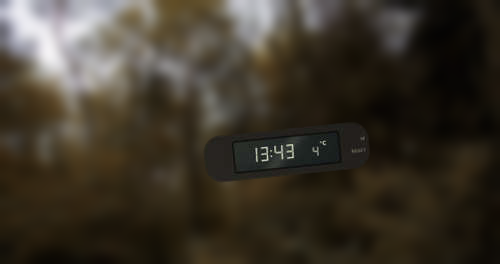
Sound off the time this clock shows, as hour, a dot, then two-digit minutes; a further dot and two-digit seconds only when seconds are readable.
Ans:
13.43
